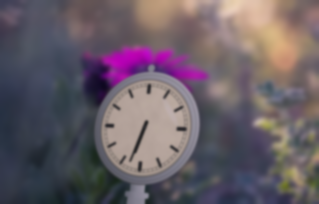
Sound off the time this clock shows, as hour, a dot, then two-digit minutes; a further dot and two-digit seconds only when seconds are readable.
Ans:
6.33
